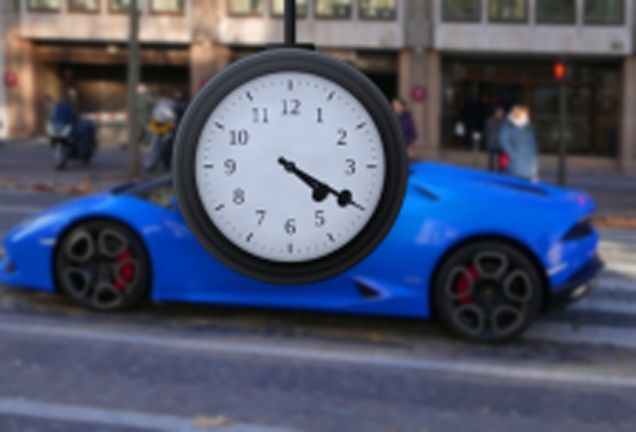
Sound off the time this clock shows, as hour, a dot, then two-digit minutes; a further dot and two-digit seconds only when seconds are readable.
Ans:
4.20
